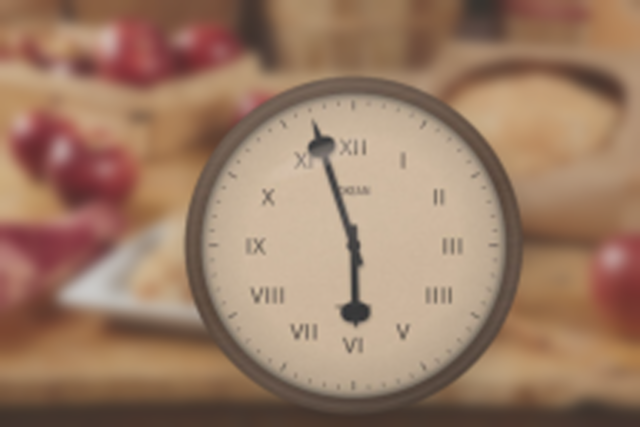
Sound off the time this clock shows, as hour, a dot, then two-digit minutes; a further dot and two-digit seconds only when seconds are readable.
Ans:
5.57
